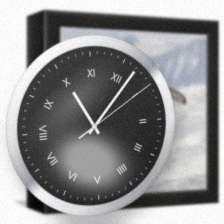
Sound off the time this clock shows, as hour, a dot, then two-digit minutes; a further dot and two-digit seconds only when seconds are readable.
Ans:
10.02.05
